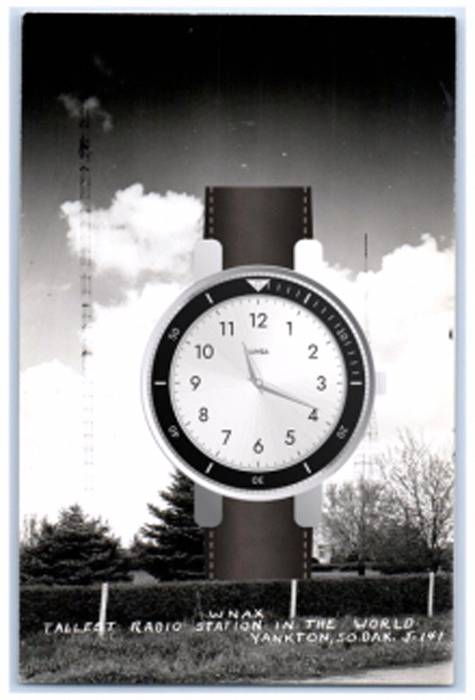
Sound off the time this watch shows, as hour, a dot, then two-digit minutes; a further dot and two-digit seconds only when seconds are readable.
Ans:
11.19
